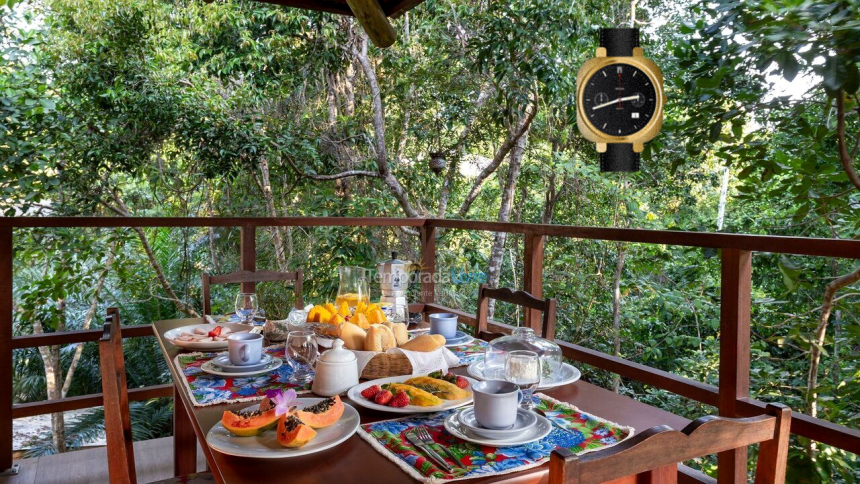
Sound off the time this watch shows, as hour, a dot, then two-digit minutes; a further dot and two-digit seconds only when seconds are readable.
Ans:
2.42
